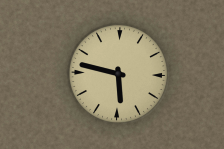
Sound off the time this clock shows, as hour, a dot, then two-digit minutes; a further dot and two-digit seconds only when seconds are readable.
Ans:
5.47
